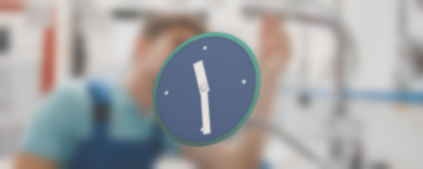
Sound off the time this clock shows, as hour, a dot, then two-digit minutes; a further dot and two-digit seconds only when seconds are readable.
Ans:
11.29
